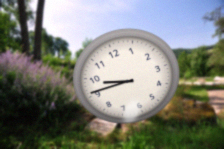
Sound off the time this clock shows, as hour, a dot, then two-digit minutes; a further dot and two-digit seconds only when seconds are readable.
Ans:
9.46
